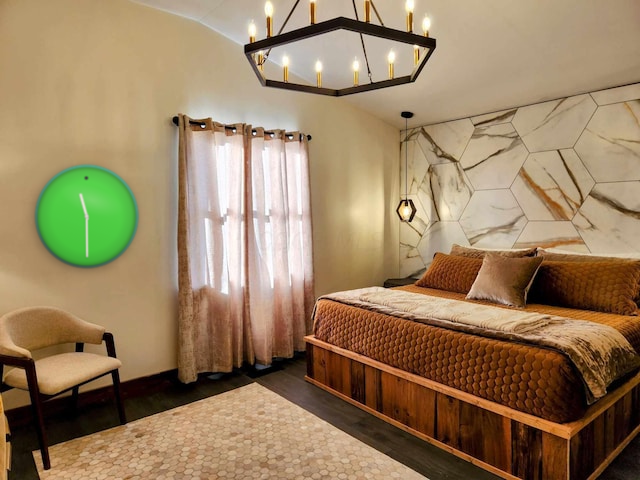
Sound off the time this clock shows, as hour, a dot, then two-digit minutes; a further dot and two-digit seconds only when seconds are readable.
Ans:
11.30
